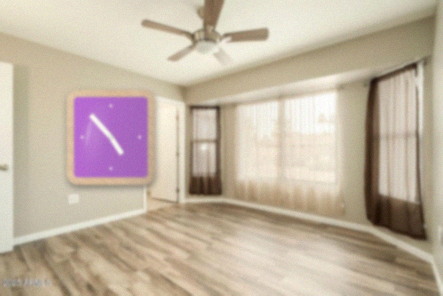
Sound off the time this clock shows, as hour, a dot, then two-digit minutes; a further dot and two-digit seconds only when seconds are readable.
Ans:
4.53
